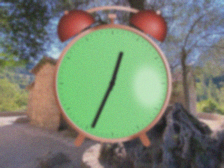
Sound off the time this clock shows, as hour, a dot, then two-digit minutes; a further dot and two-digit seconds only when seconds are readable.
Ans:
12.34
